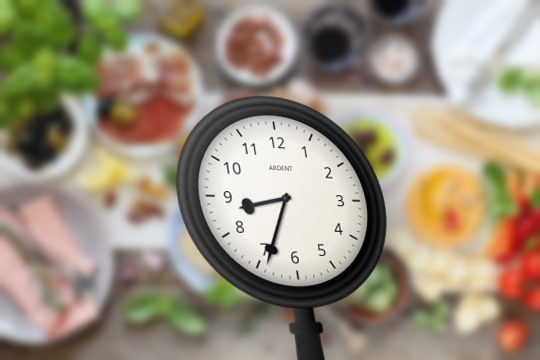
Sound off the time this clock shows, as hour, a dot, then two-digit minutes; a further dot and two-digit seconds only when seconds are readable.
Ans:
8.34
